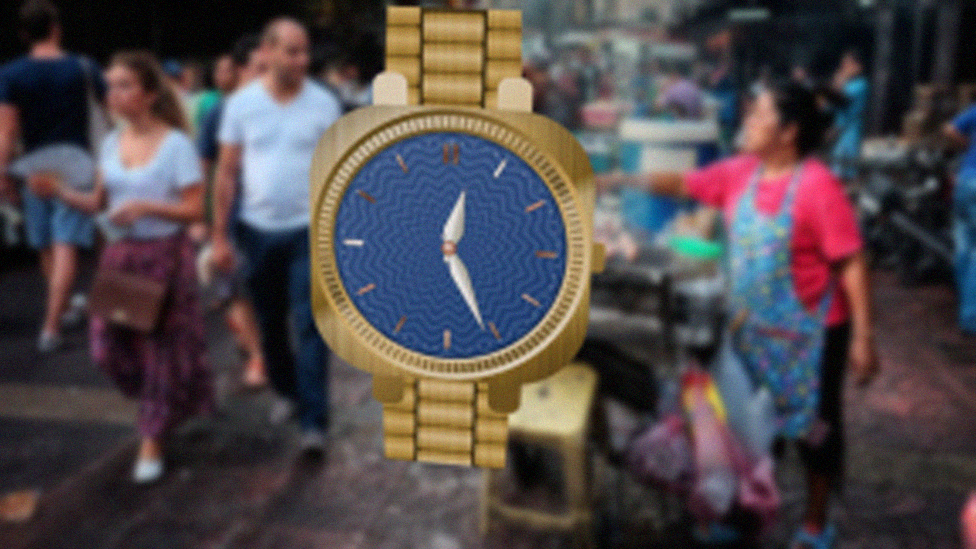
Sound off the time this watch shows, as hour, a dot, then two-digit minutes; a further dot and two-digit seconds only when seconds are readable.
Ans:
12.26
